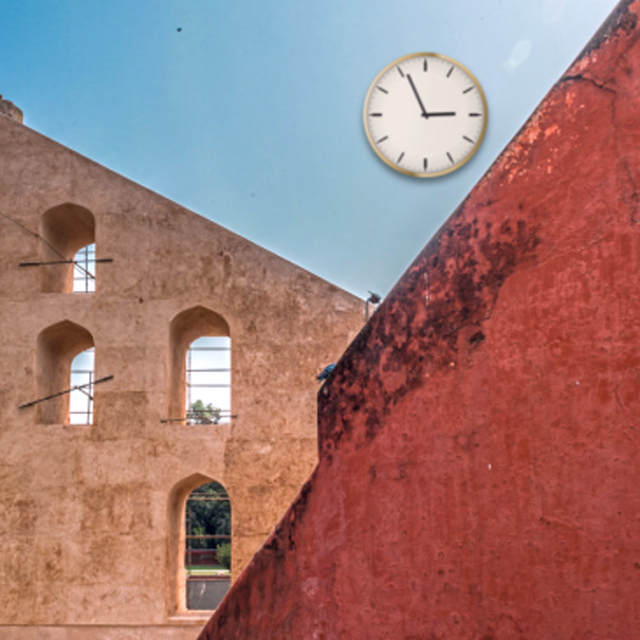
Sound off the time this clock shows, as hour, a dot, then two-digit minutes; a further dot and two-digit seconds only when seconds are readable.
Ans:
2.56
